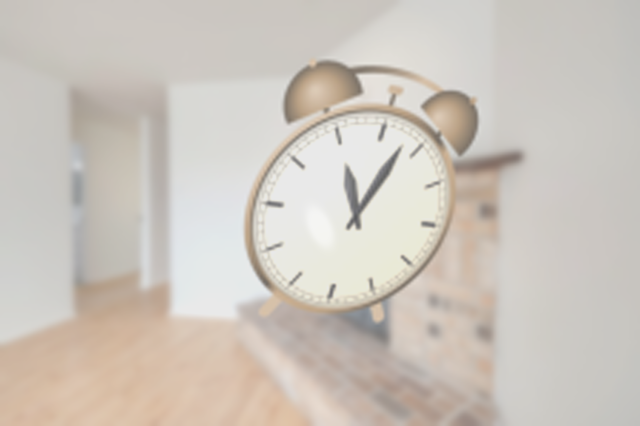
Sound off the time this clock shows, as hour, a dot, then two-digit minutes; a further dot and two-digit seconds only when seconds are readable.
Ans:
11.03
